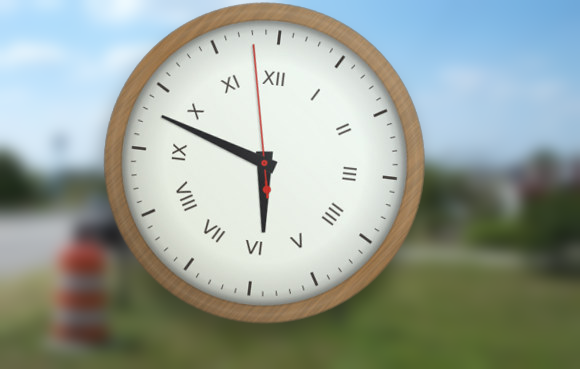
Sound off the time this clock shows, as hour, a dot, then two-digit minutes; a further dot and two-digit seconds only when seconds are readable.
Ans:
5.47.58
